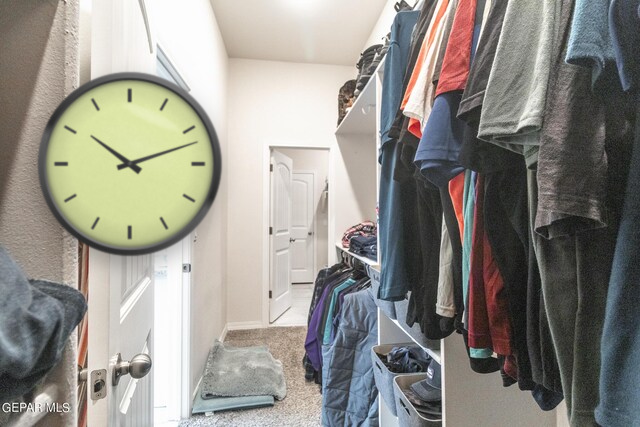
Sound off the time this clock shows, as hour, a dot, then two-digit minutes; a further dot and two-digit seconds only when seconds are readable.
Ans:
10.12
